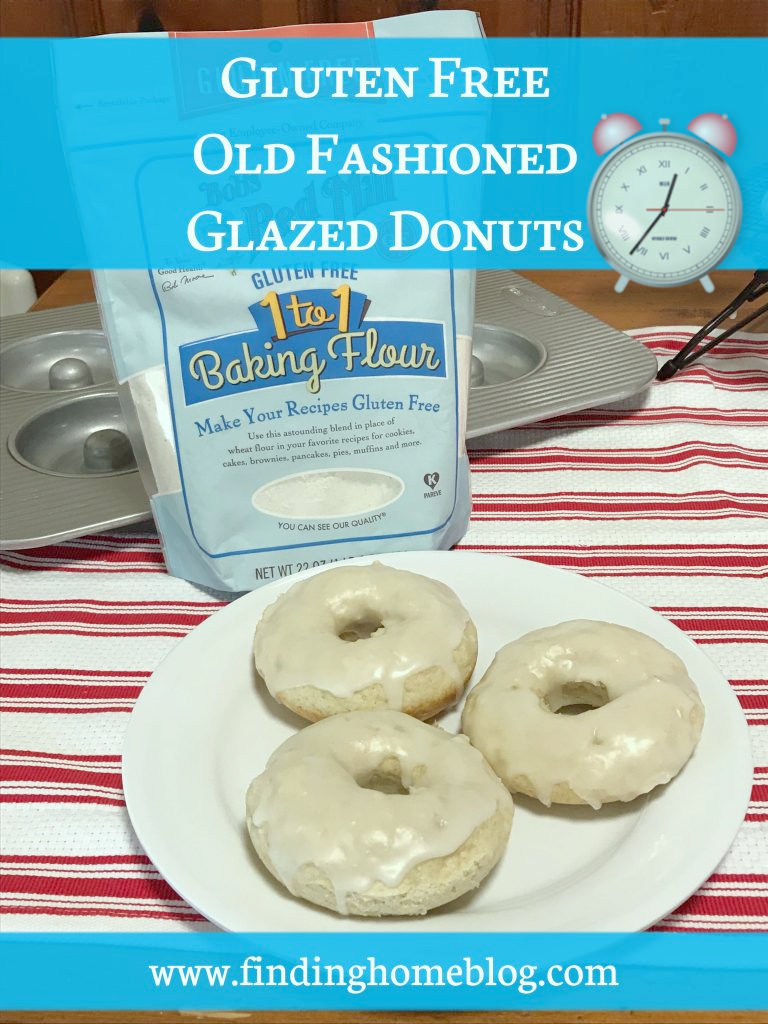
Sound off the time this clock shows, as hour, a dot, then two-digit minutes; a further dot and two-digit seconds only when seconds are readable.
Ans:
12.36.15
